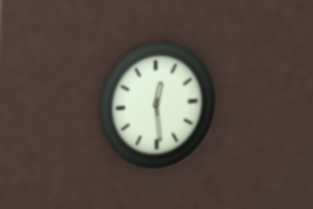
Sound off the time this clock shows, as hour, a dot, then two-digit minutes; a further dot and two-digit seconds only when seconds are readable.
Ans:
12.29
